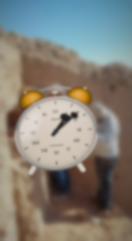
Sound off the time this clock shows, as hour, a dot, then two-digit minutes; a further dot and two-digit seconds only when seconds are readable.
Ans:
1.08
